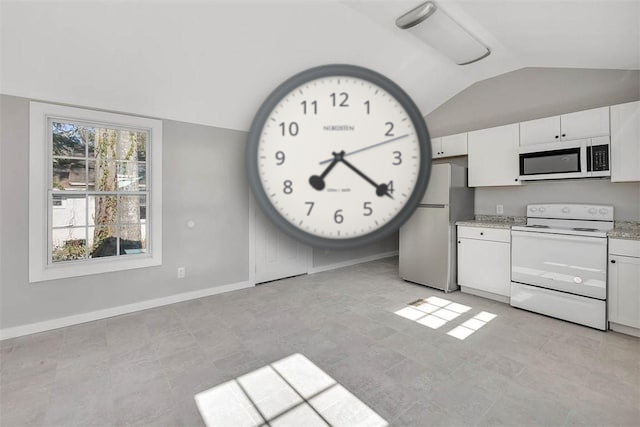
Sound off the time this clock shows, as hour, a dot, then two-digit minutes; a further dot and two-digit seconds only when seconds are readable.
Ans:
7.21.12
